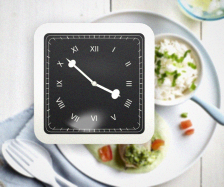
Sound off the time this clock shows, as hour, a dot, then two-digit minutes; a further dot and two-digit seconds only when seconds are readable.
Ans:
3.52
